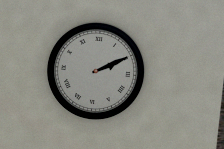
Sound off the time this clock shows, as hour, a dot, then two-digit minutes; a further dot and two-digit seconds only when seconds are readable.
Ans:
2.10
